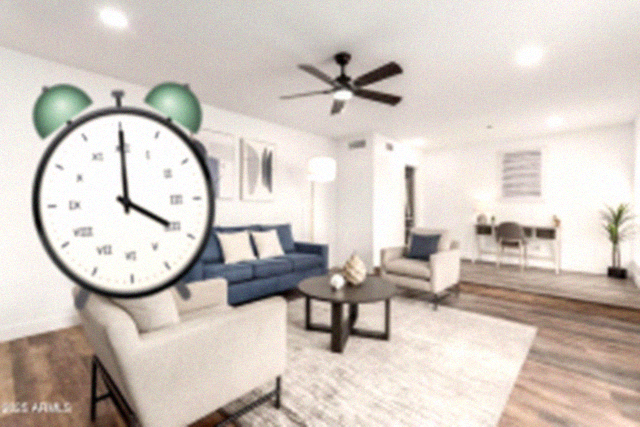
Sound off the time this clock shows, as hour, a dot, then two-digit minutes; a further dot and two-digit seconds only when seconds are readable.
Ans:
4.00
